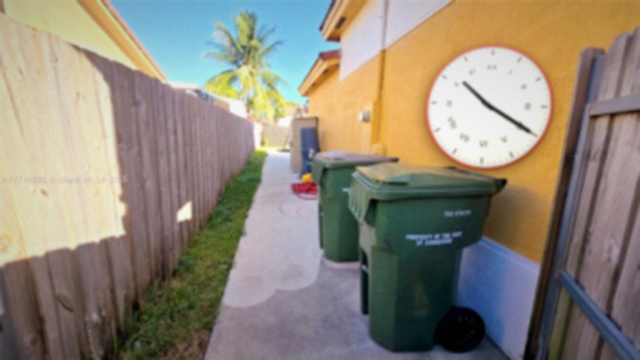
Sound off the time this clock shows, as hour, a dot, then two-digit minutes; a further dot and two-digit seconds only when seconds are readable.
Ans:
10.20
